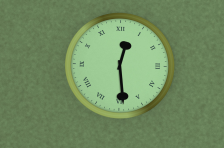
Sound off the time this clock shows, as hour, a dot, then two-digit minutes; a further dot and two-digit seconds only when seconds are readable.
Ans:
12.29
